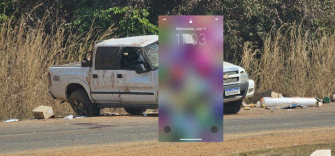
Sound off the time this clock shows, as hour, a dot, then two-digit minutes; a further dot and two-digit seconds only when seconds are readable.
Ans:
11.03
